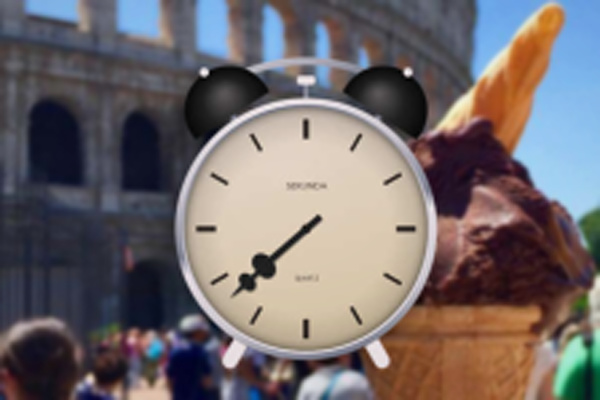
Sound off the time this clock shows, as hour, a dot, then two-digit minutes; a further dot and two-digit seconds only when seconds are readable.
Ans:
7.38
